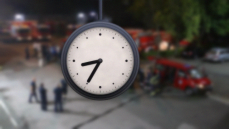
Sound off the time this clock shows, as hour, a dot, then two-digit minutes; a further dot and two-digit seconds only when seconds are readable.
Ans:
8.35
